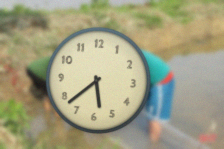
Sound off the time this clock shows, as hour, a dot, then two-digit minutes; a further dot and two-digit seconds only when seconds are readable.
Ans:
5.38
